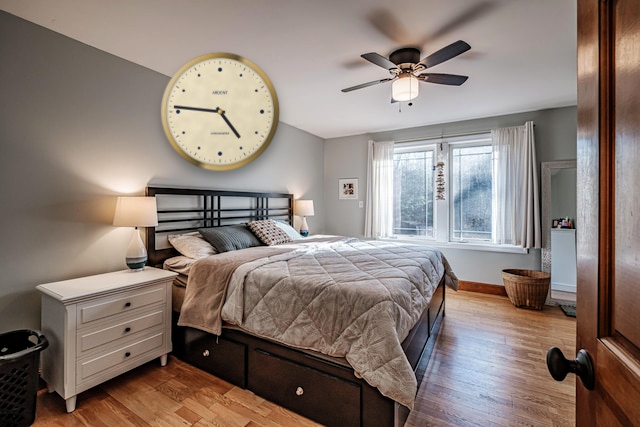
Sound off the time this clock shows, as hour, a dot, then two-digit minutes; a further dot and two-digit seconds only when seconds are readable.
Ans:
4.46
